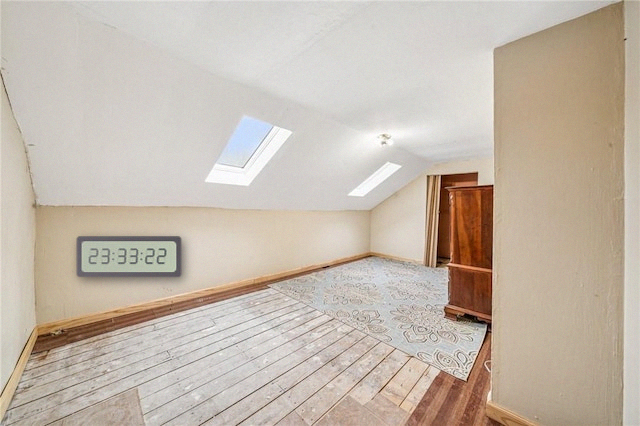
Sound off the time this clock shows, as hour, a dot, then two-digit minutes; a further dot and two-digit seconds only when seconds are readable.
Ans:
23.33.22
